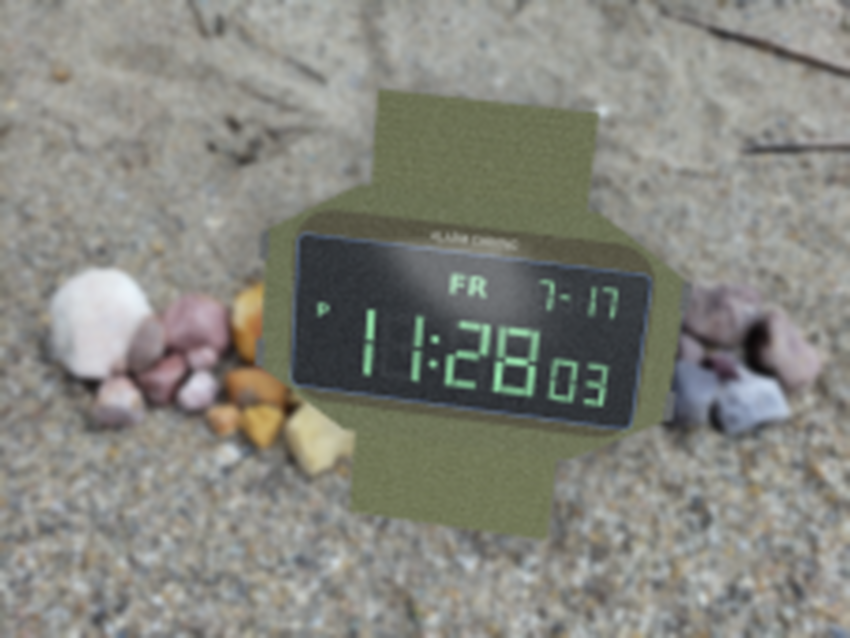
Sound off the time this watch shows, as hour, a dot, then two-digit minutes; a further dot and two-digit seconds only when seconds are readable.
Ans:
11.28.03
